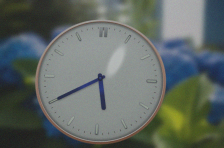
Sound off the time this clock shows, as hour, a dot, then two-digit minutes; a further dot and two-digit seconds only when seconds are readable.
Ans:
5.40
